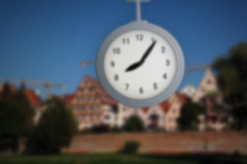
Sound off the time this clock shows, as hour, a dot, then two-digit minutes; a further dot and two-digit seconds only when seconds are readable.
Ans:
8.06
